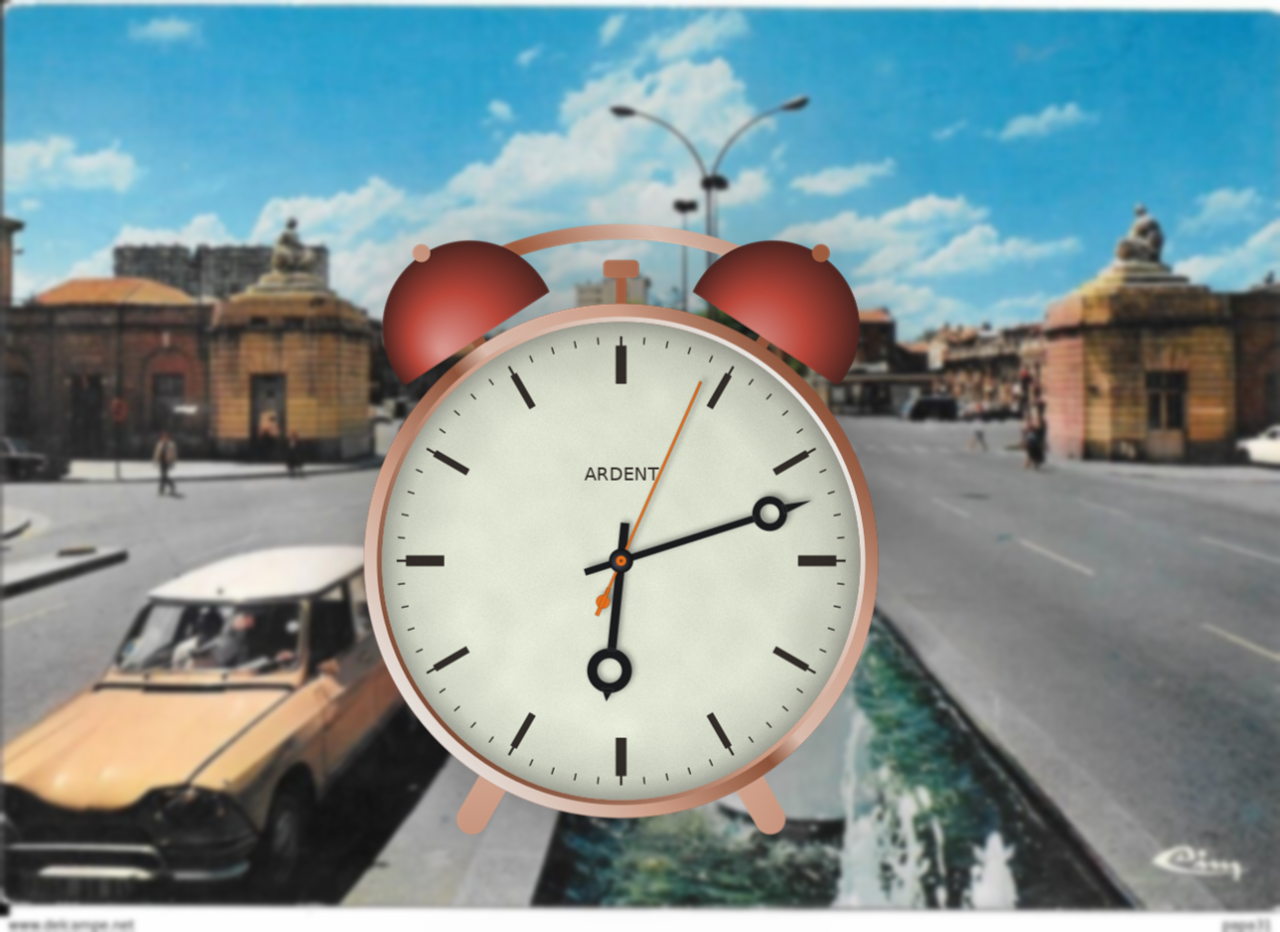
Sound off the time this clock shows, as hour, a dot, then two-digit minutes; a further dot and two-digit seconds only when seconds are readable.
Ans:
6.12.04
